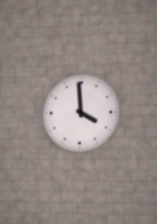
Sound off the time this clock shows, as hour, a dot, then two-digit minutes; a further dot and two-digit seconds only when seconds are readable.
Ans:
3.59
